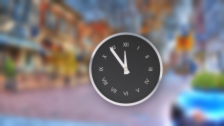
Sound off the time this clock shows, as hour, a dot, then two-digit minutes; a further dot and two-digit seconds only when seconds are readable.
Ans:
11.54
